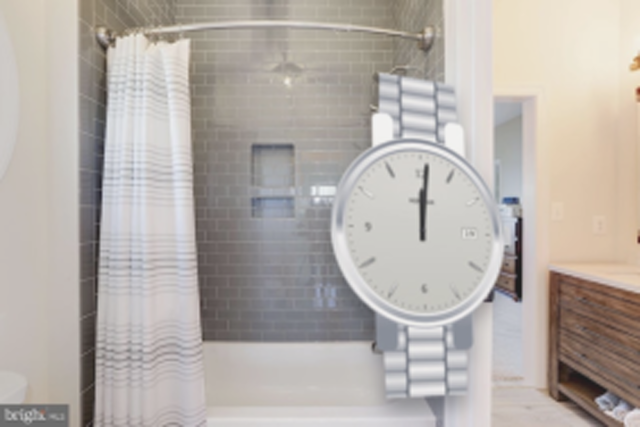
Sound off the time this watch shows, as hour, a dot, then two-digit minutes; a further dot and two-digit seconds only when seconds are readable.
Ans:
12.01
